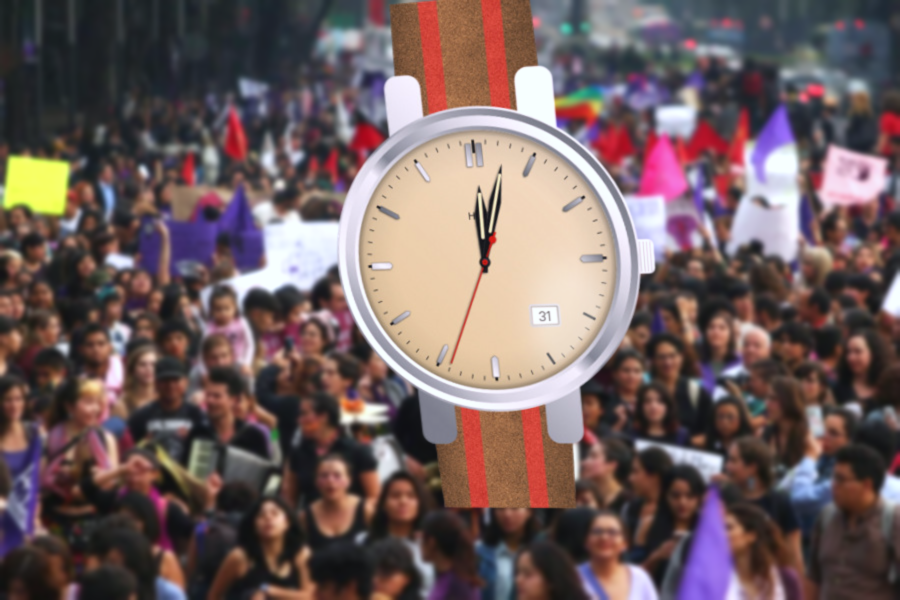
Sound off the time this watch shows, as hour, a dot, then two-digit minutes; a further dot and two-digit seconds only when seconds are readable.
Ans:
12.02.34
